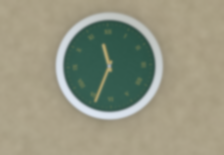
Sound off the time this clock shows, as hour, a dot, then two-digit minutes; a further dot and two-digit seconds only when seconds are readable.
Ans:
11.34
